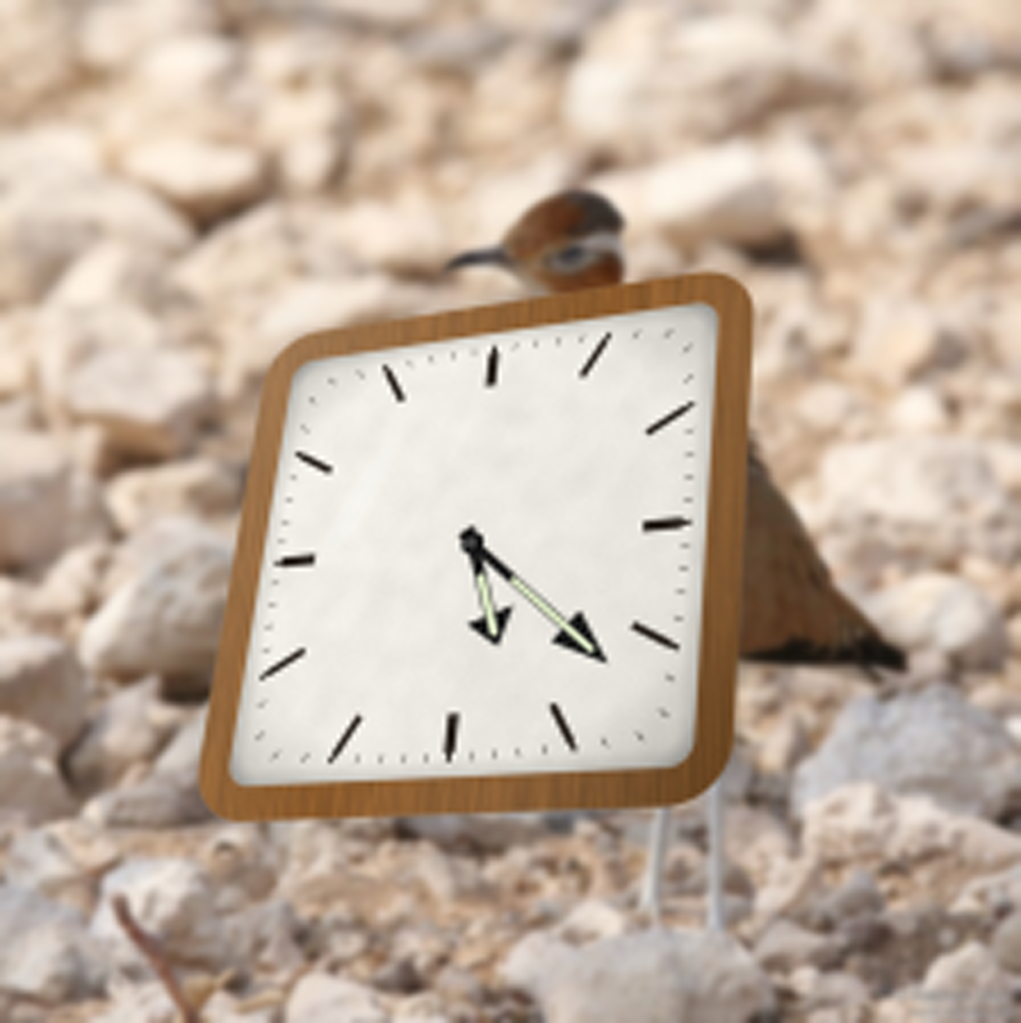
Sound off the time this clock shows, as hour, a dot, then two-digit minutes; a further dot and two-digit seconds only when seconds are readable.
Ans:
5.22
